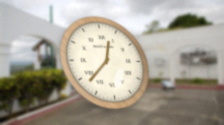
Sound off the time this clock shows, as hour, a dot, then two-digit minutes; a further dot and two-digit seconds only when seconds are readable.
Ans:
12.38
